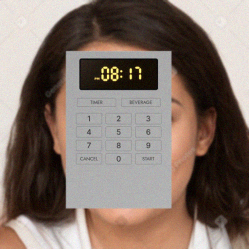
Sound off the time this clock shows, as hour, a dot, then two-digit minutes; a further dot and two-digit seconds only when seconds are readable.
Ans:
8.17
